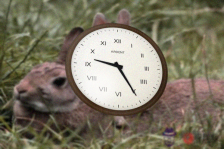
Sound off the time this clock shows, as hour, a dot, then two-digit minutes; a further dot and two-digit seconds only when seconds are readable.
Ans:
9.25
